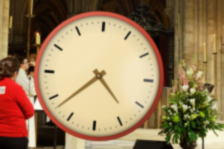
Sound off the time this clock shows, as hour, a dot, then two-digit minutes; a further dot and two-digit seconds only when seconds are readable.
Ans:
4.38
